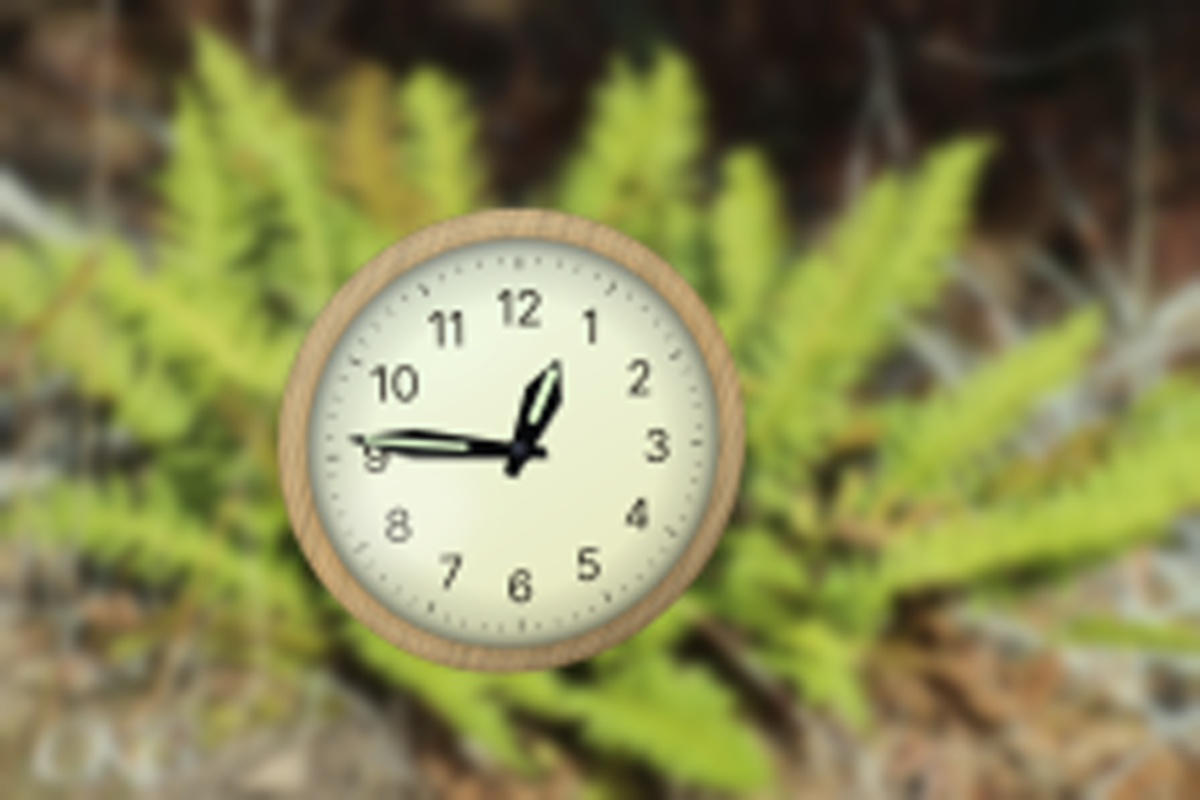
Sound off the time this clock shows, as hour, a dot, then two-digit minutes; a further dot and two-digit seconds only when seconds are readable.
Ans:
12.46
